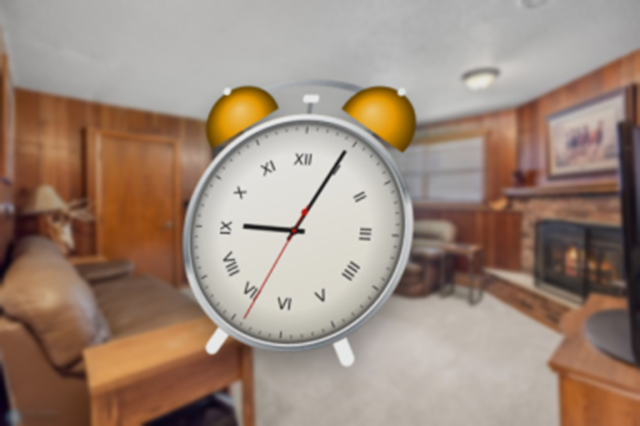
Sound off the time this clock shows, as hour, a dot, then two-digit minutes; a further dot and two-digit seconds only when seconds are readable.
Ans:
9.04.34
